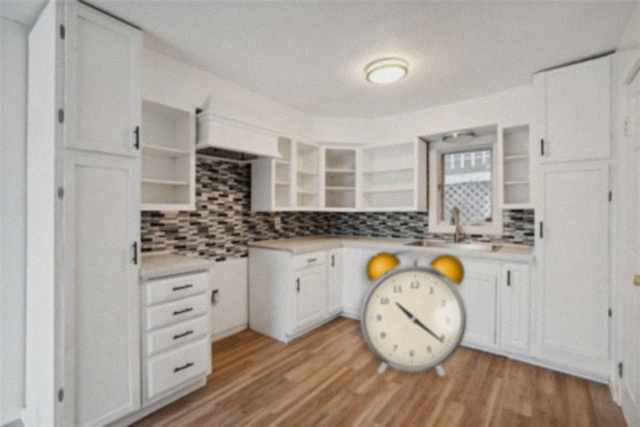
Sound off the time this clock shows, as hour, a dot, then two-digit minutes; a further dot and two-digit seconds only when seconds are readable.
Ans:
10.21
